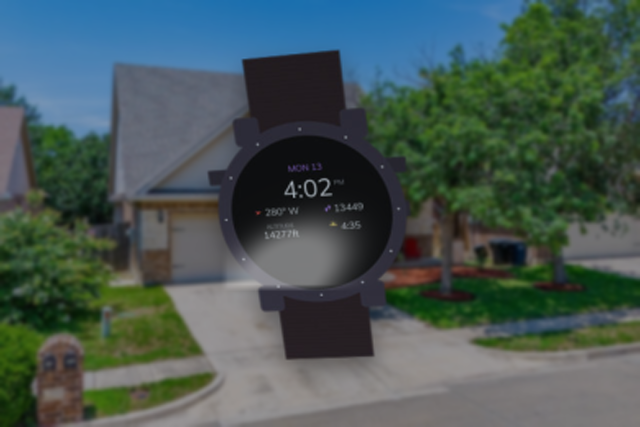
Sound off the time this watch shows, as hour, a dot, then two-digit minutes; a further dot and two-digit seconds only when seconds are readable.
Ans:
4.02
